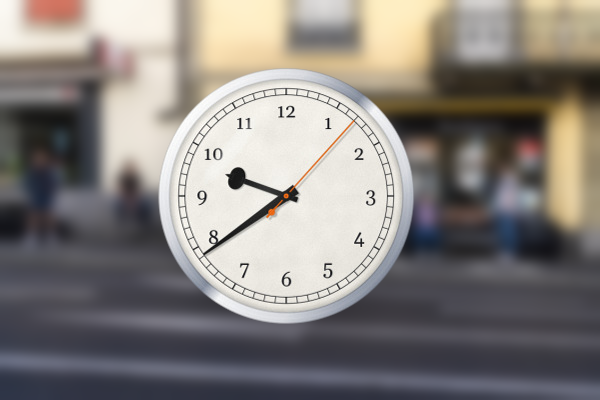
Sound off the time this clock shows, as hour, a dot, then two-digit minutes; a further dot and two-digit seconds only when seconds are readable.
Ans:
9.39.07
